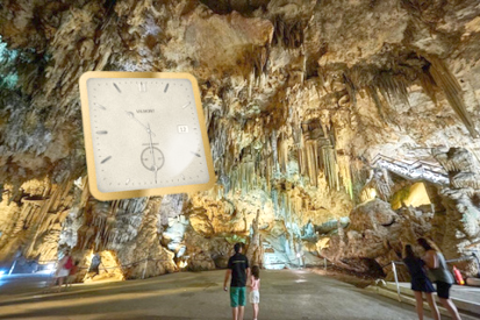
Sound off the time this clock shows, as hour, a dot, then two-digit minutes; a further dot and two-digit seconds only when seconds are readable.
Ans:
10.30
